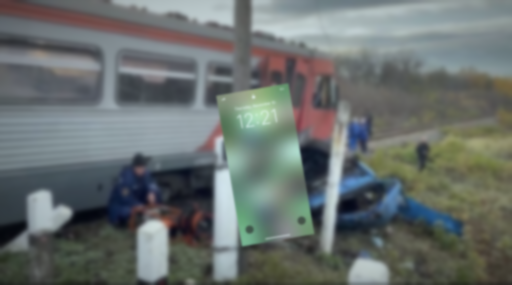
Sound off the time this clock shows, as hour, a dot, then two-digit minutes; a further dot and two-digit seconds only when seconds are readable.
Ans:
12.21
